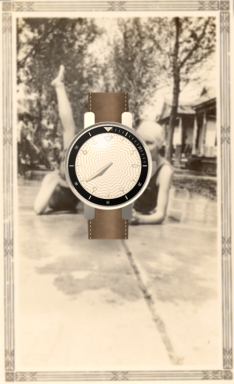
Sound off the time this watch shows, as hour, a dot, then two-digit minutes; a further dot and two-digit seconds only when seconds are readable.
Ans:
7.39
